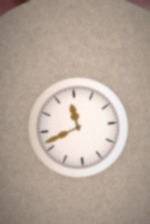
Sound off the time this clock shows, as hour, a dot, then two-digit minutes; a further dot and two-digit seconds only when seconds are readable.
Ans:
11.42
